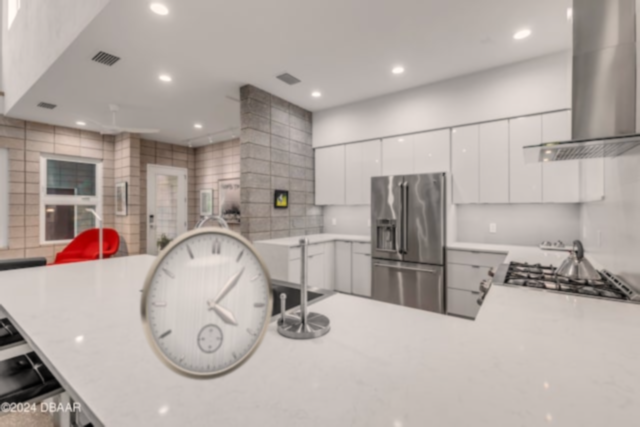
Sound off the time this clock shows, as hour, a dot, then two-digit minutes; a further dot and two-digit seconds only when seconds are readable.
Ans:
4.07
